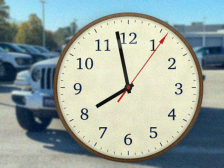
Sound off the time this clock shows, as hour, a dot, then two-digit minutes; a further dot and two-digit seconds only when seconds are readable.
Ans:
7.58.06
